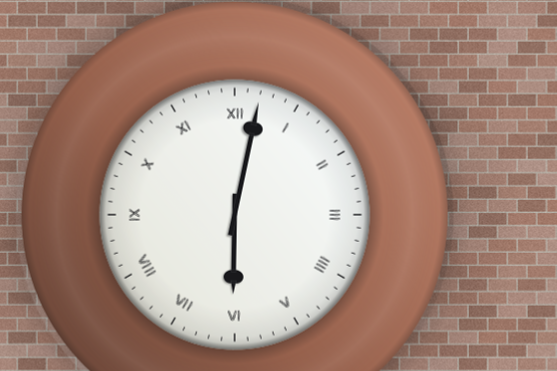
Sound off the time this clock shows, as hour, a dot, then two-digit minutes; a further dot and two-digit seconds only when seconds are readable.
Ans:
6.02
